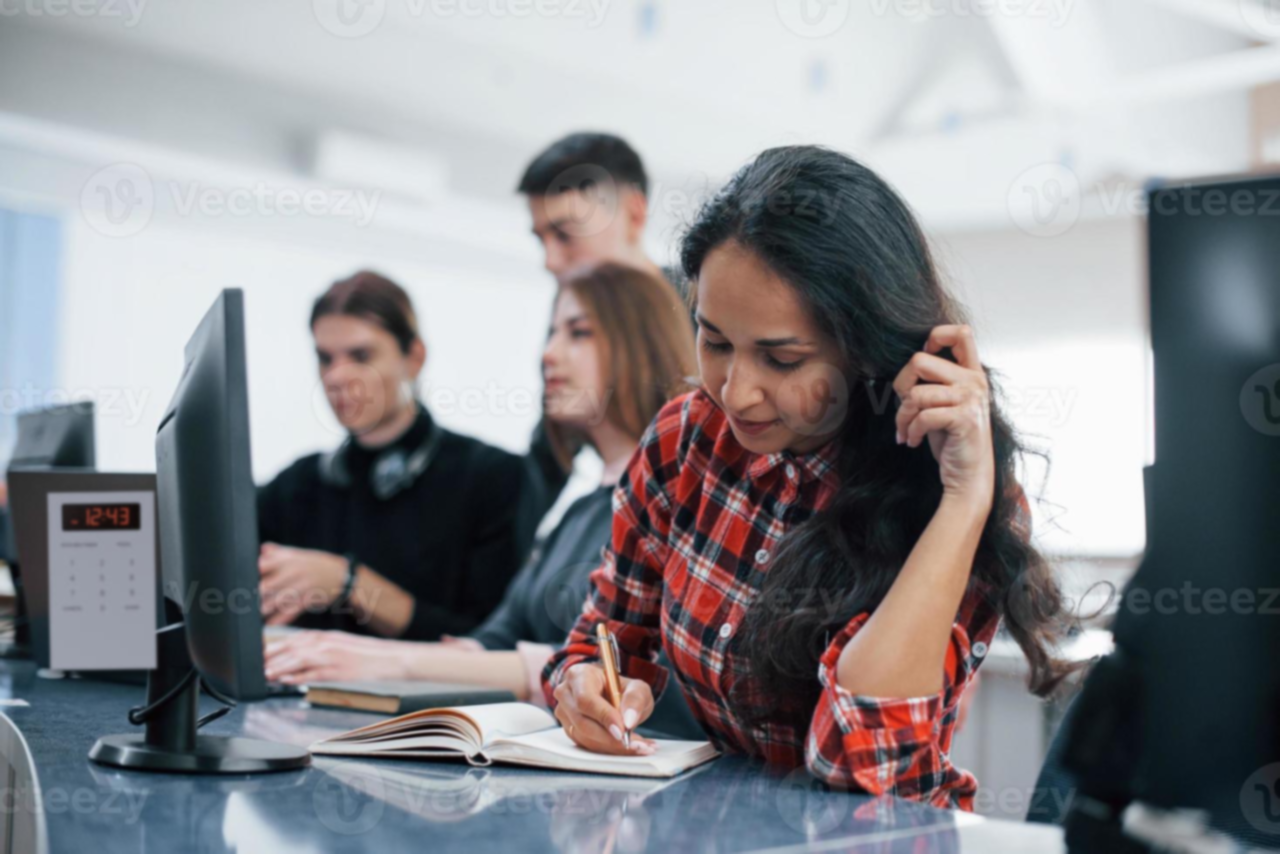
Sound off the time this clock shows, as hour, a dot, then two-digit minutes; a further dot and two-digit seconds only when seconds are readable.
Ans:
12.43
